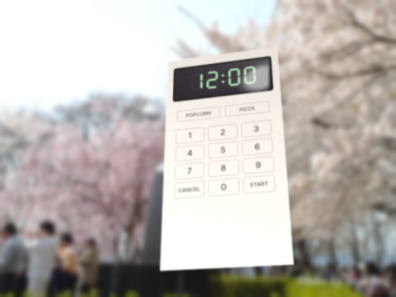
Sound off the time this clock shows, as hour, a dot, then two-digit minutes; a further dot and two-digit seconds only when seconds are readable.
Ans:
12.00
